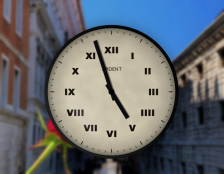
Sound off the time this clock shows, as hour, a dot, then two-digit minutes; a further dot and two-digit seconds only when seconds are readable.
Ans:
4.57
